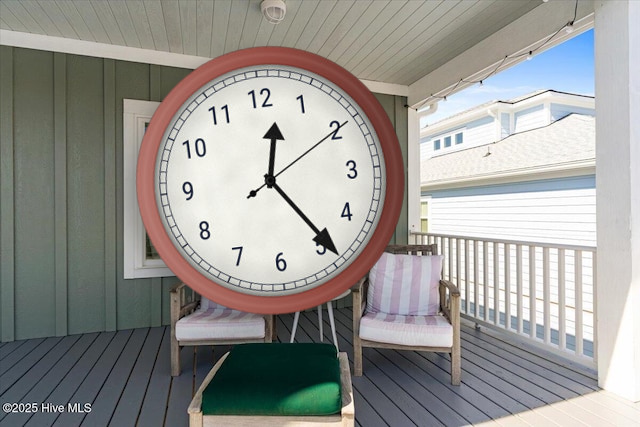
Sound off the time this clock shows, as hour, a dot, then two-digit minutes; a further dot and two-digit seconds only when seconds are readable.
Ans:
12.24.10
